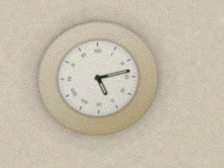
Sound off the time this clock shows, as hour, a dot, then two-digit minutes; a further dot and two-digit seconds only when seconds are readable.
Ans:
5.13
